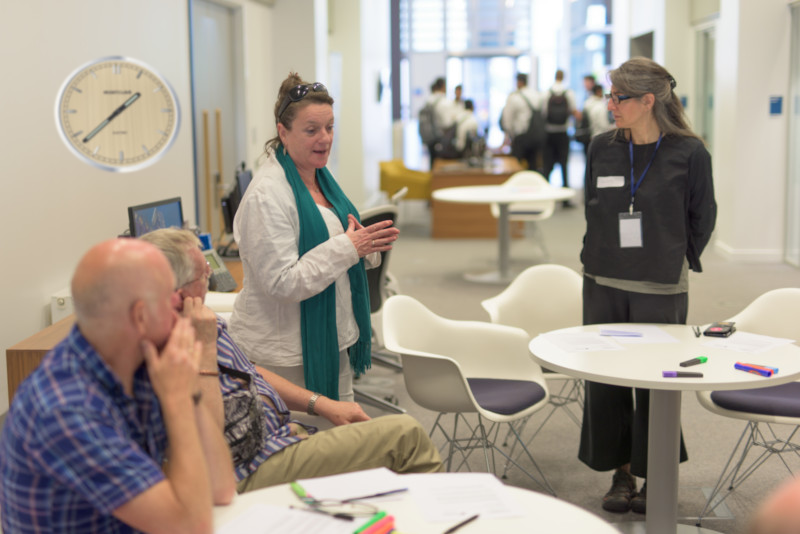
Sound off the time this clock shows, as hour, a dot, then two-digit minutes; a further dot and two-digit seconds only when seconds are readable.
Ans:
1.38
